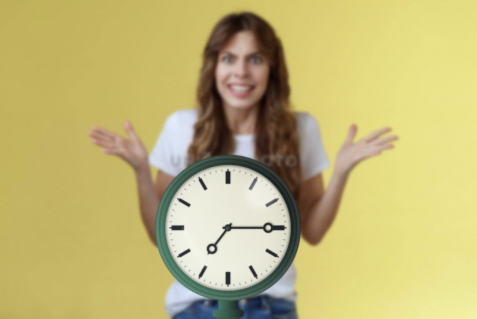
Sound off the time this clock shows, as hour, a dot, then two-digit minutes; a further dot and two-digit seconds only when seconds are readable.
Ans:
7.15
